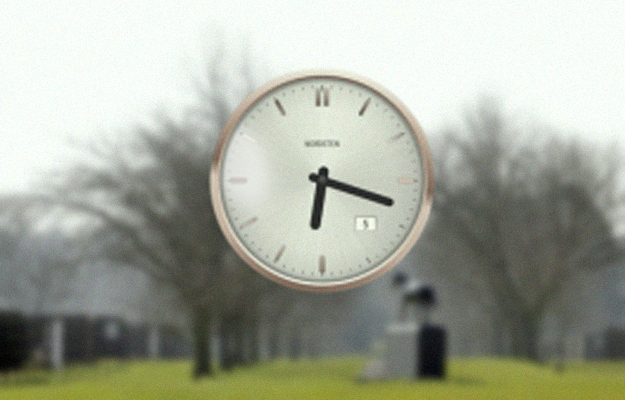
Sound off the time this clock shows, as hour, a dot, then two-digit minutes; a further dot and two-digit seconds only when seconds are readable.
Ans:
6.18
